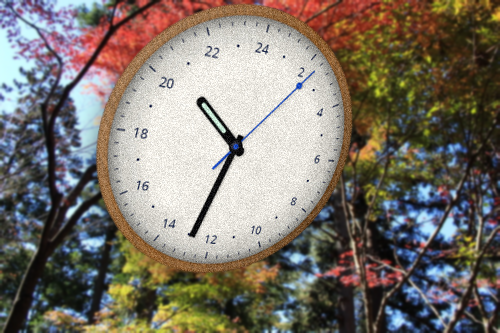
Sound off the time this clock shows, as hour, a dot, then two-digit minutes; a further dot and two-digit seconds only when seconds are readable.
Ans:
20.32.06
